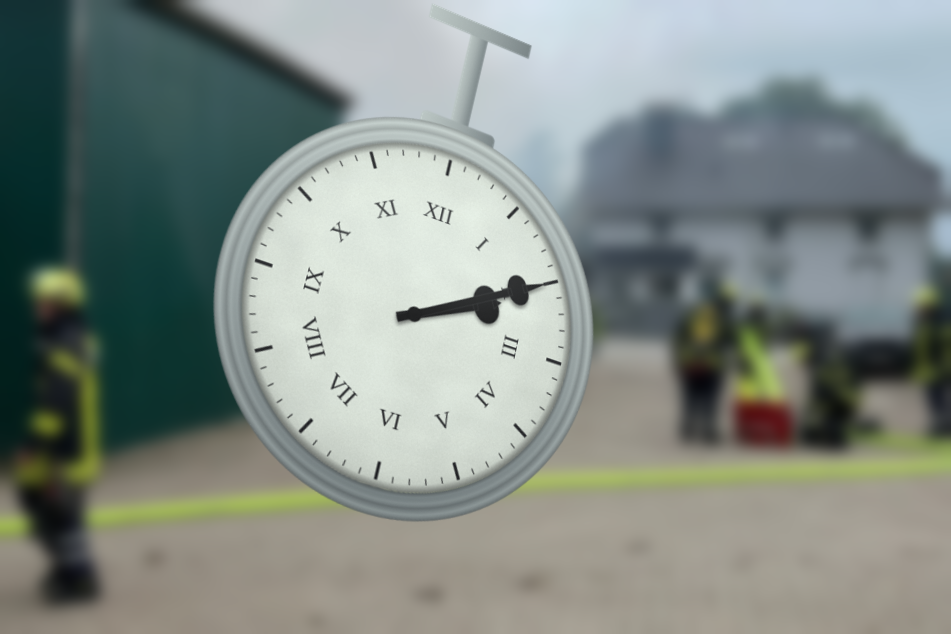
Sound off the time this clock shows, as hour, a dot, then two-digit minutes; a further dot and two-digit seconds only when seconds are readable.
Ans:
2.10
